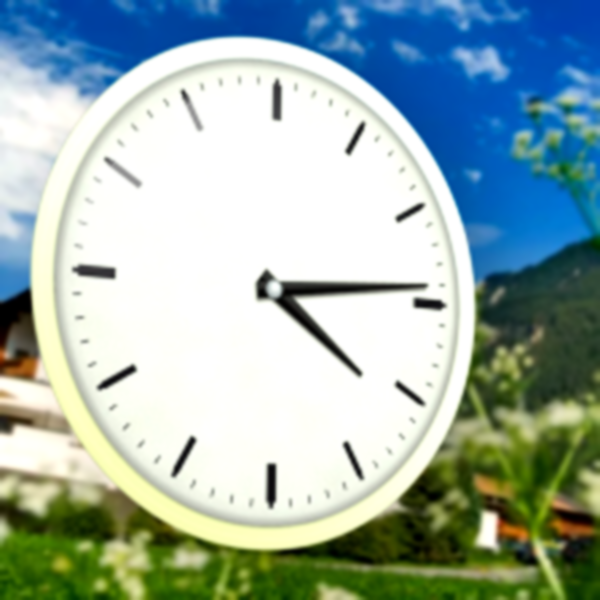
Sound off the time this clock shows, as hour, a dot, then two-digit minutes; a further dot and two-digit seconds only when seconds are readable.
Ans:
4.14
